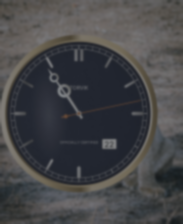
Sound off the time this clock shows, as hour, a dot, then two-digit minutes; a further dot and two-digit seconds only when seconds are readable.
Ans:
10.54.13
